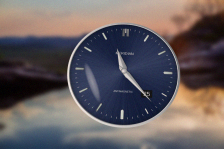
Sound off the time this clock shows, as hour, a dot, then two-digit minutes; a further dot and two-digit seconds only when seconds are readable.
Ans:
11.23
